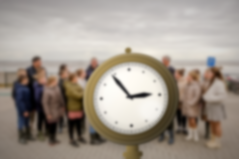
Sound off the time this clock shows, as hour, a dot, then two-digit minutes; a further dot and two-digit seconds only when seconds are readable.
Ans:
2.54
